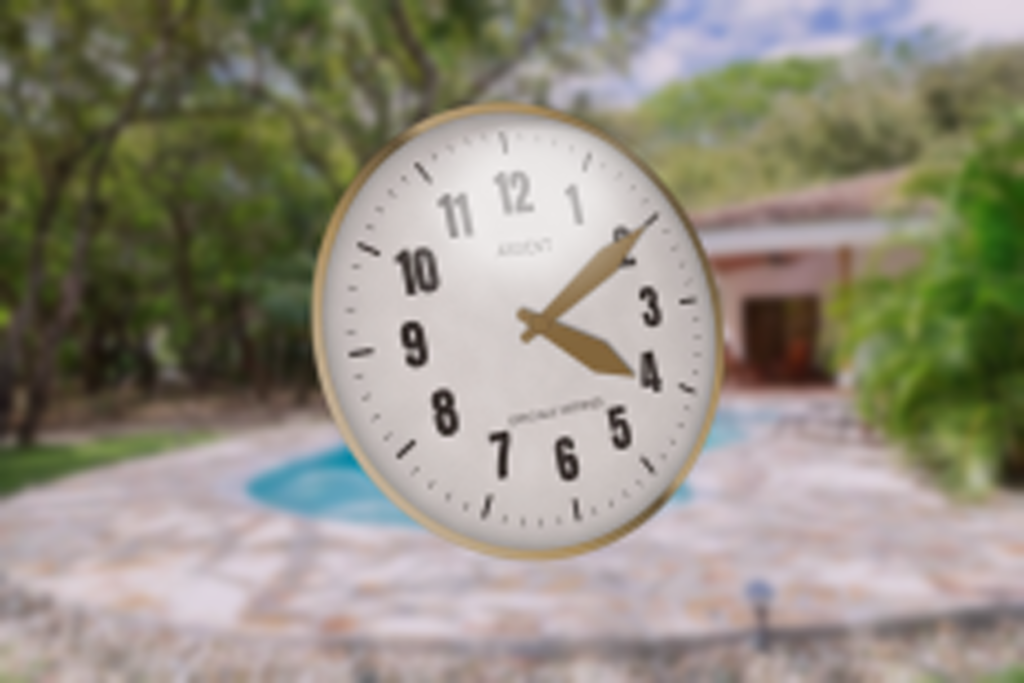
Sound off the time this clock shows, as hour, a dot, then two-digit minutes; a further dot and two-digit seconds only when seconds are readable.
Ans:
4.10
